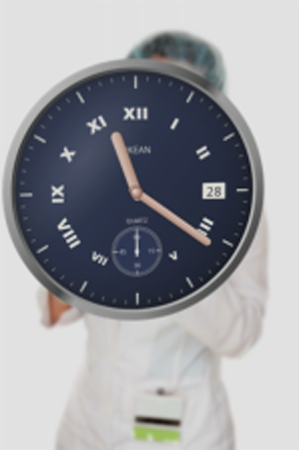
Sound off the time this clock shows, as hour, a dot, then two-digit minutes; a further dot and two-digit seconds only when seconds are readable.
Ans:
11.21
